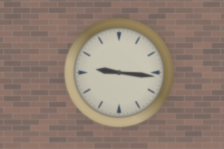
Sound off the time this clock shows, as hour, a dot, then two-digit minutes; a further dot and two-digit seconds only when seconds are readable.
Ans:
9.16
